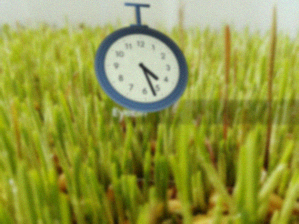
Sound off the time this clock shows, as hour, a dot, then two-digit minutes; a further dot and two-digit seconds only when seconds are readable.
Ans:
4.27
